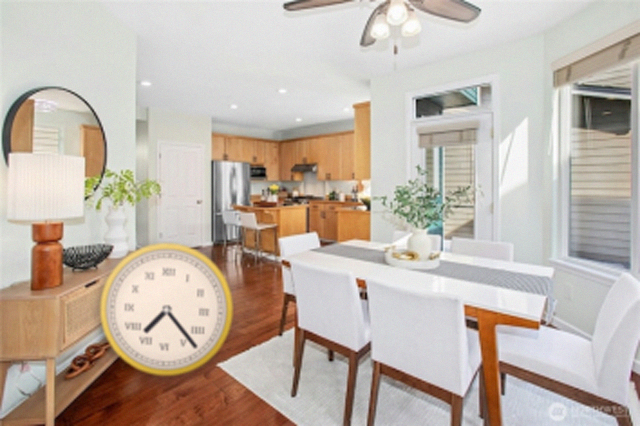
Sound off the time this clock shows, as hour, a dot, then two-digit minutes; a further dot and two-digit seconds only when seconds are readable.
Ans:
7.23
